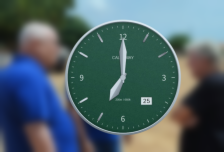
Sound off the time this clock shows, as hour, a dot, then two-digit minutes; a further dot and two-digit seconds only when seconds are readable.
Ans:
7.00
